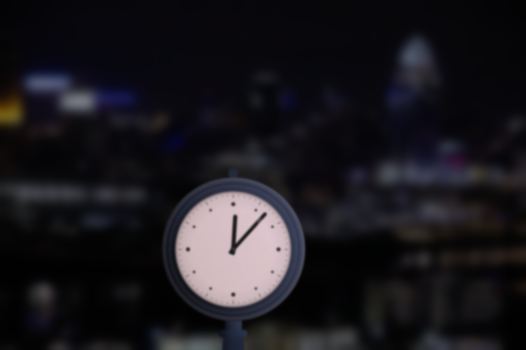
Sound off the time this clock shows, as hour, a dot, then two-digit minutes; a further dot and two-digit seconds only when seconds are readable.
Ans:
12.07
